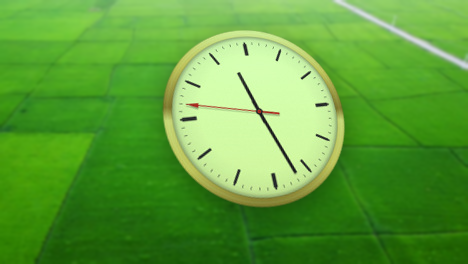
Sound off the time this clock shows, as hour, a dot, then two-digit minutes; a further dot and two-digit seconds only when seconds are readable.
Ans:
11.26.47
